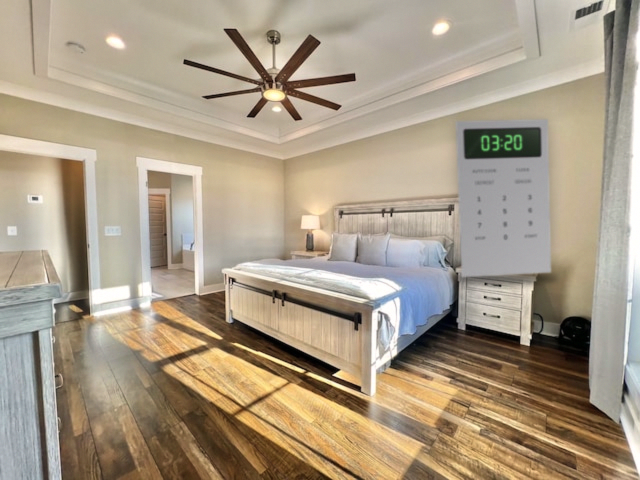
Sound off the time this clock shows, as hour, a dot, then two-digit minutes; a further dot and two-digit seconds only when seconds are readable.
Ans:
3.20
